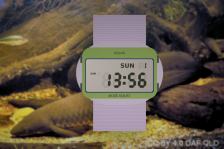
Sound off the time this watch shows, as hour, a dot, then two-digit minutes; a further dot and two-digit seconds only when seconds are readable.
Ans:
13.56
